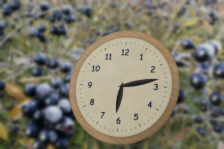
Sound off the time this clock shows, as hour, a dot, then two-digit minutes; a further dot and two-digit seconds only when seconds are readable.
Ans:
6.13
